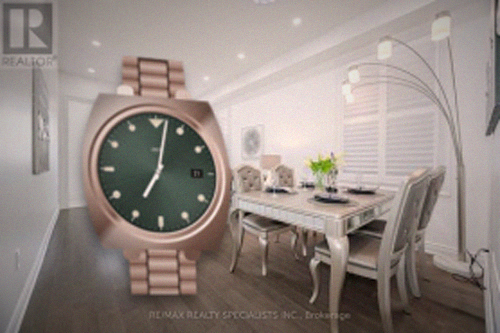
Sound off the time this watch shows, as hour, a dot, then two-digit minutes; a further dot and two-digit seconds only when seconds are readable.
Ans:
7.02
